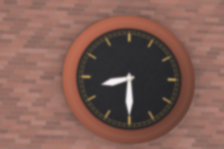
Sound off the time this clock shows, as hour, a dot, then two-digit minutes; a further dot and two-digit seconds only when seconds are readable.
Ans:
8.30
